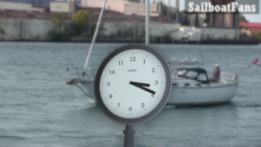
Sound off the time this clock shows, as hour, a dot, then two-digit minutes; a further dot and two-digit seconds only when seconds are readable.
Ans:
3.19
